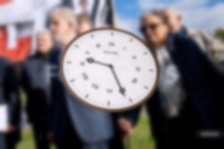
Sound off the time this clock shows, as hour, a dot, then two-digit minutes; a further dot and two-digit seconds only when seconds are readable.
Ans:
9.26
